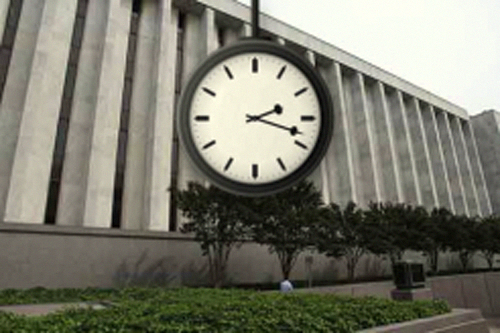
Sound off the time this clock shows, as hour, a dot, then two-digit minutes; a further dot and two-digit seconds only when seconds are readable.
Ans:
2.18
